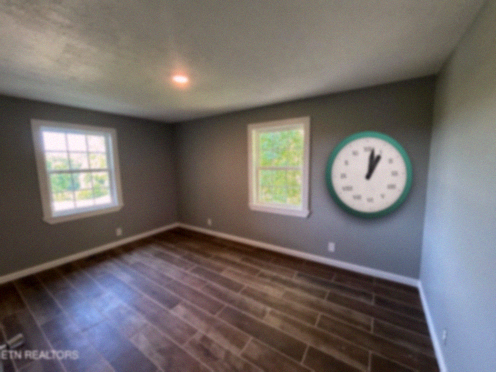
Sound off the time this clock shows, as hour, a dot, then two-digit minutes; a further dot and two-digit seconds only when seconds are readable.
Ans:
1.02
